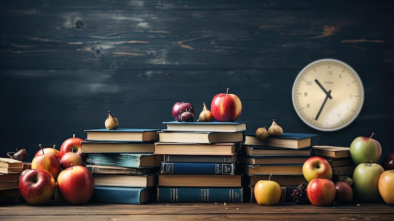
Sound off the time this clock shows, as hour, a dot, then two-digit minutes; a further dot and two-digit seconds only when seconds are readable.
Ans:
10.34
